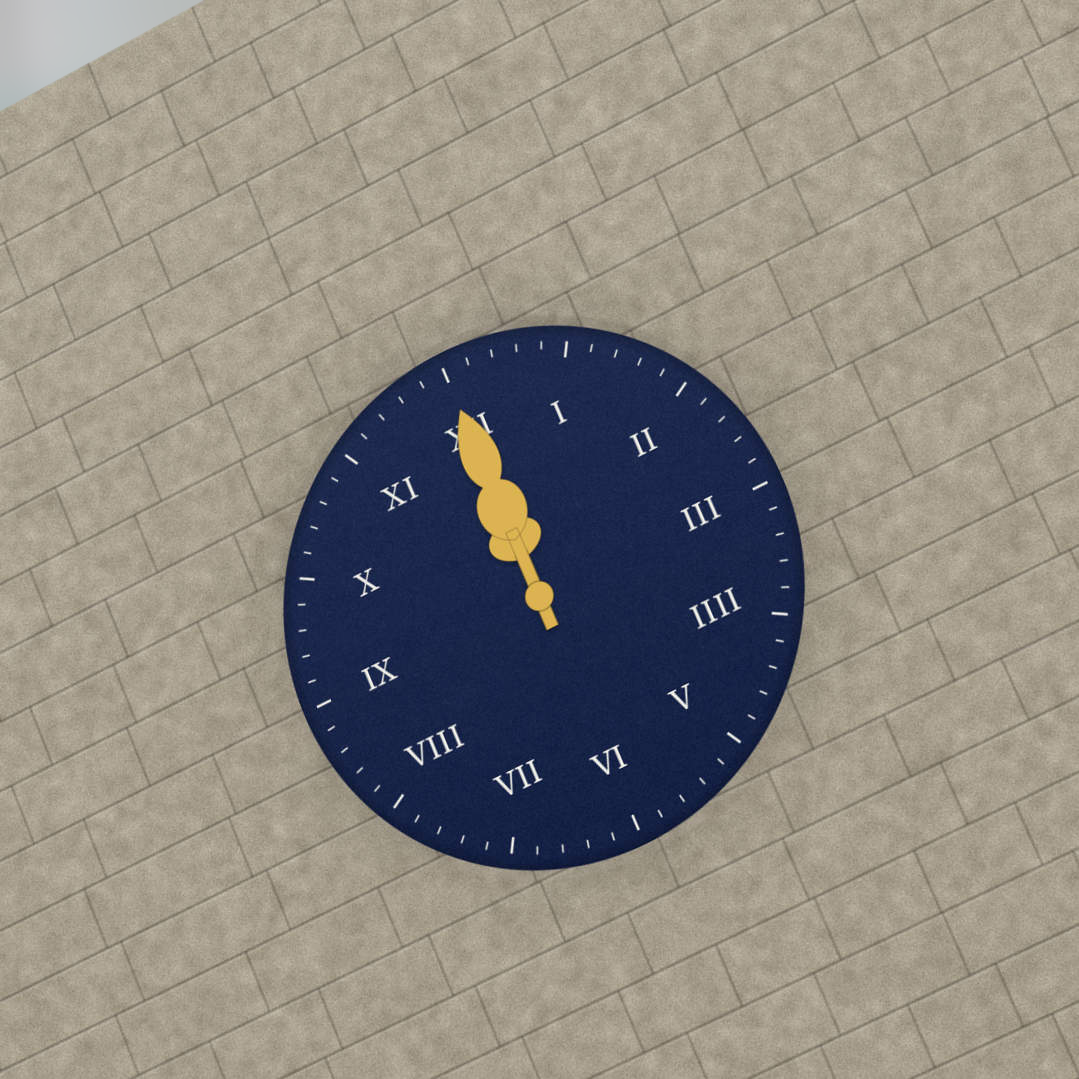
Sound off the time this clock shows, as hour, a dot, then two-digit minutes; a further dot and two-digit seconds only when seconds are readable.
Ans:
12.00
